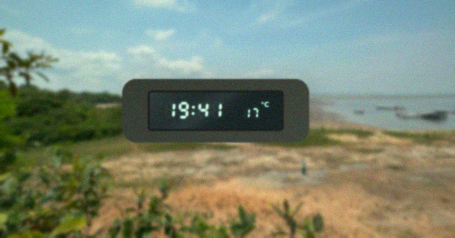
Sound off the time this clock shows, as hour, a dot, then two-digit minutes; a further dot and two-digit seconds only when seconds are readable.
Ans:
19.41
